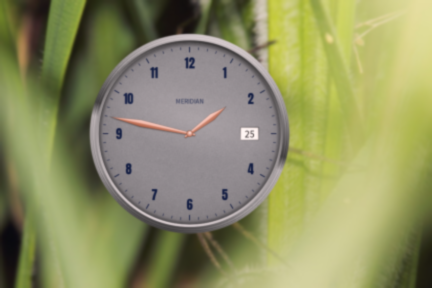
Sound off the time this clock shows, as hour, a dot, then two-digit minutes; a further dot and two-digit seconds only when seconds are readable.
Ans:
1.47
